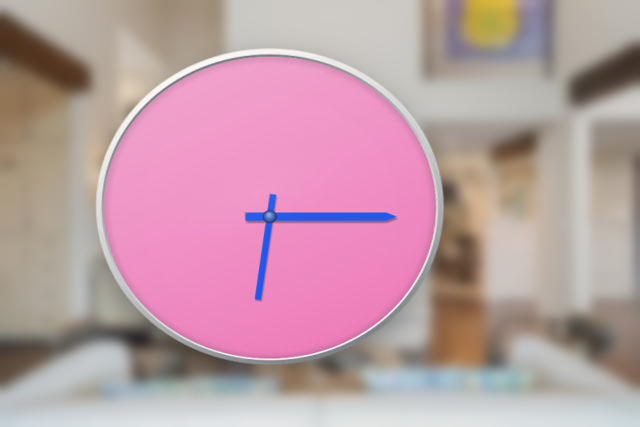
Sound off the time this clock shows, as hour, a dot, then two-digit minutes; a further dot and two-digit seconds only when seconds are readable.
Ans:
6.15
